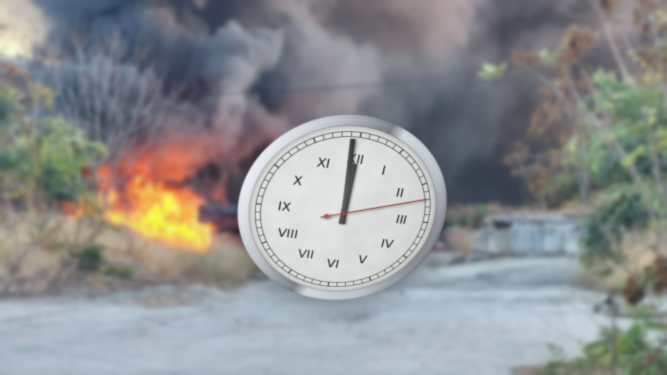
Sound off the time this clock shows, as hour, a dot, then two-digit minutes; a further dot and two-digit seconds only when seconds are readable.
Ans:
11.59.12
